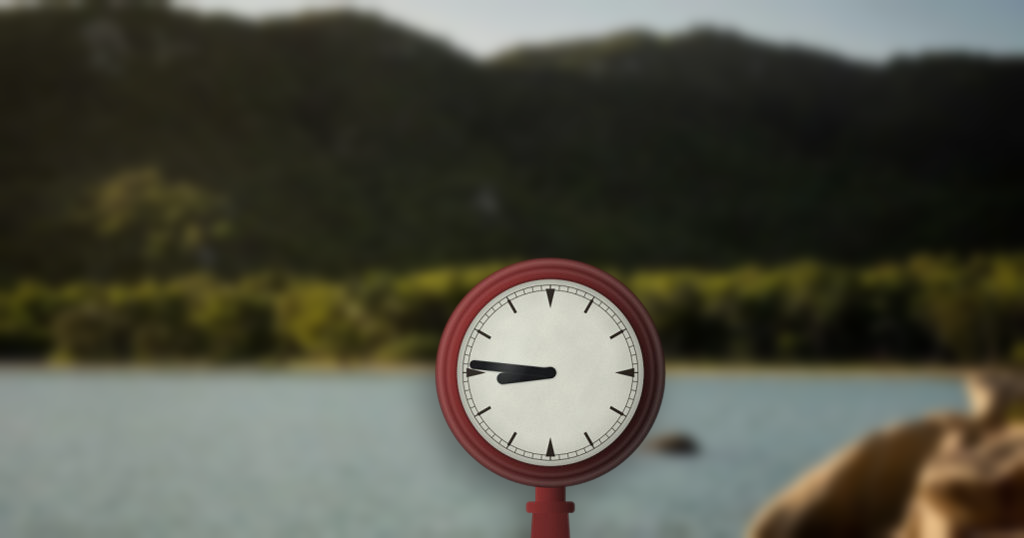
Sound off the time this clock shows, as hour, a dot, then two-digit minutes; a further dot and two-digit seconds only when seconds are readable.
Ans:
8.46
